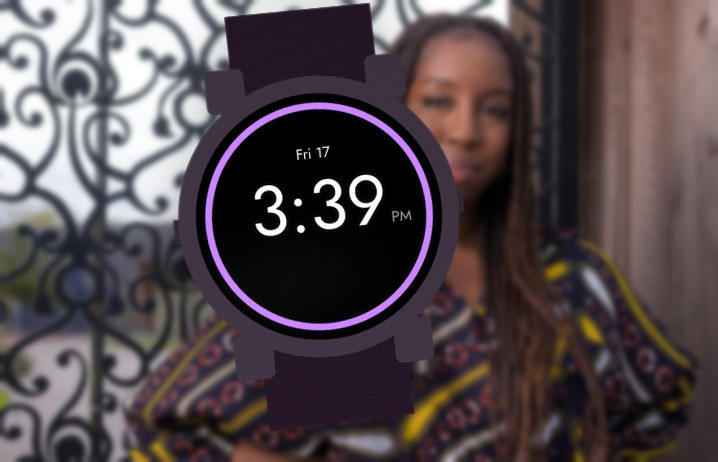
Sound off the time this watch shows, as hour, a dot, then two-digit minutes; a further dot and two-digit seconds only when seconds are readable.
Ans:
3.39
